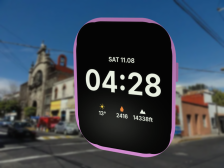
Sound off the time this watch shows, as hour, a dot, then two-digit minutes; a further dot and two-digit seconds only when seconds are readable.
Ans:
4.28
